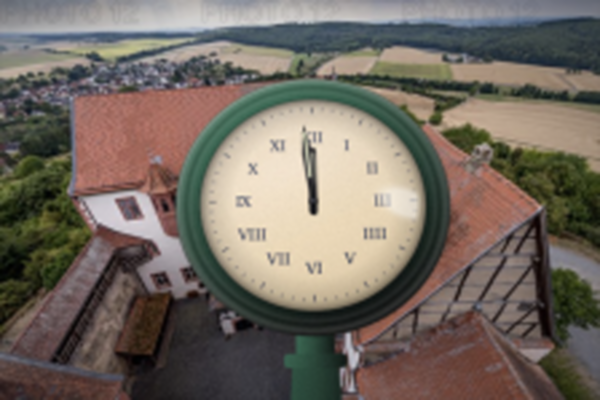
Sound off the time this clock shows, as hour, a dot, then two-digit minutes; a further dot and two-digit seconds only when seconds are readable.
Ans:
11.59
